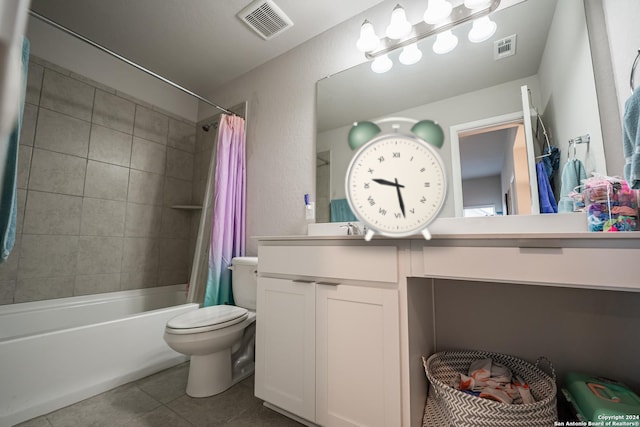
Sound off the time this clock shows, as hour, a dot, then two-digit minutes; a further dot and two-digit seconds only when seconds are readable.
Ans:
9.28
